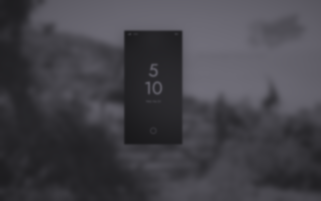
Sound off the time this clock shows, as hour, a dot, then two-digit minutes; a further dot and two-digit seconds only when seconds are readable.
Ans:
5.10
